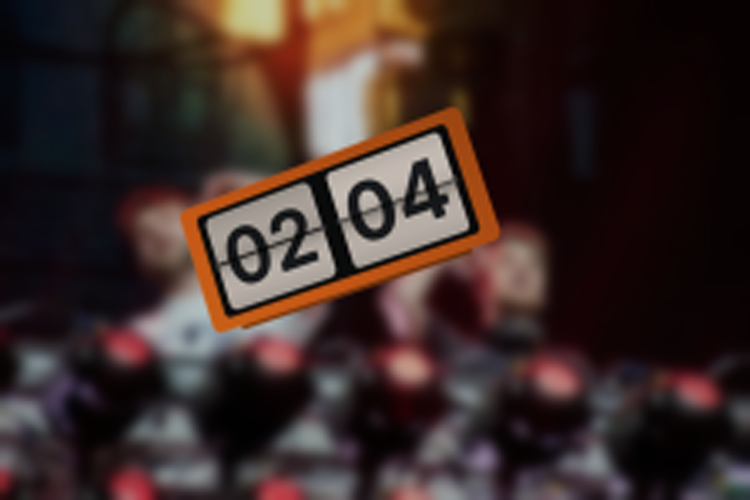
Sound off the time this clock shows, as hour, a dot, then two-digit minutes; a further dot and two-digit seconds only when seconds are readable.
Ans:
2.04
